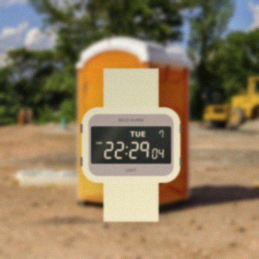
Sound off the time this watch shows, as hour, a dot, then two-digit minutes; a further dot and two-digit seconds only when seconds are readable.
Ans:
22.29.04
